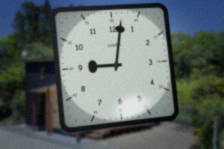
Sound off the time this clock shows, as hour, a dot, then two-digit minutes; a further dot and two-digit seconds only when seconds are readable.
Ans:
9.02
